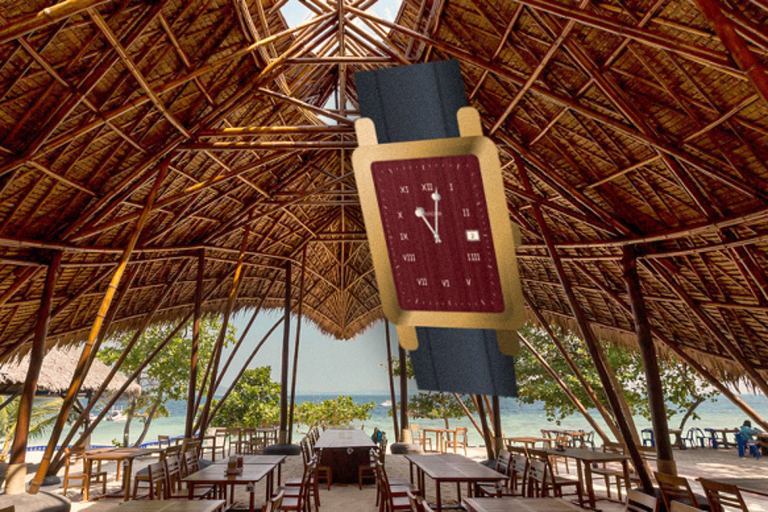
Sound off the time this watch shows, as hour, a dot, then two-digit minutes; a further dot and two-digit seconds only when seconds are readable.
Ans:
11.02
